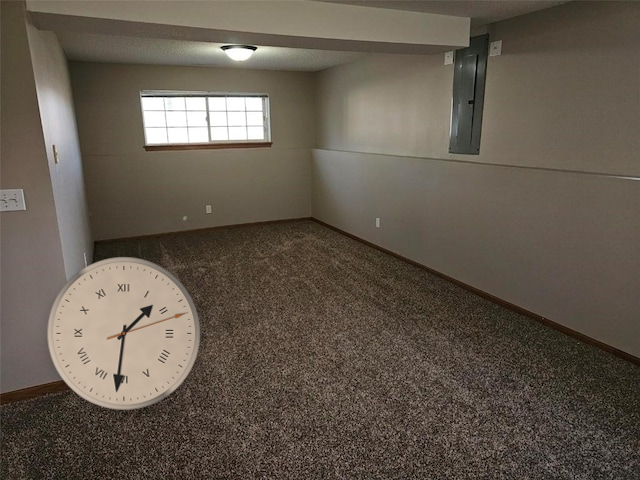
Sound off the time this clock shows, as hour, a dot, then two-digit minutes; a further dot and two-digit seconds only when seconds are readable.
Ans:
1.31.12
